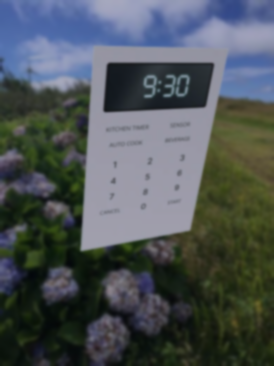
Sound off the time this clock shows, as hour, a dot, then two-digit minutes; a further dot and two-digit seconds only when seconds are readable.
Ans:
9.30
